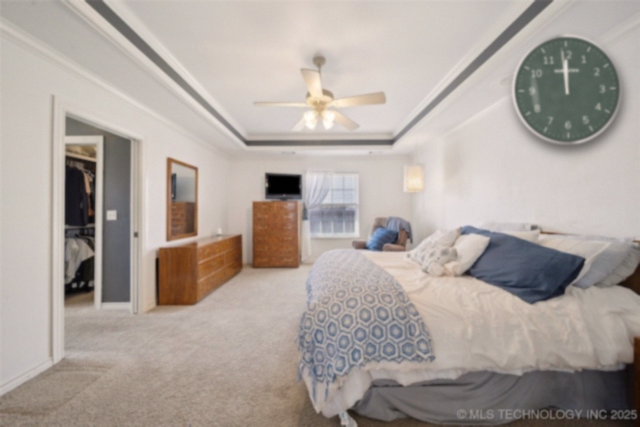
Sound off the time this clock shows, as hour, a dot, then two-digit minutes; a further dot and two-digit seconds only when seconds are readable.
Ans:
11.59
